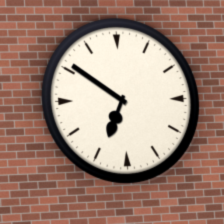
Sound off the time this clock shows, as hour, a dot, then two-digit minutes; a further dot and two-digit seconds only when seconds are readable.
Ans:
6.51
